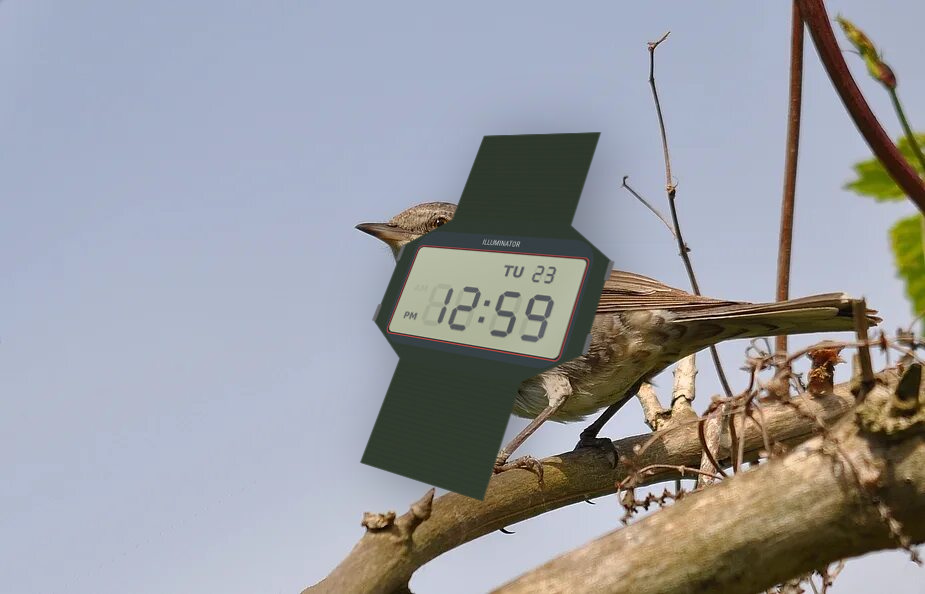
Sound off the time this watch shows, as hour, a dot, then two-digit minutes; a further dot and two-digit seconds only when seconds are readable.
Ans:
12.59
